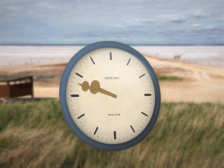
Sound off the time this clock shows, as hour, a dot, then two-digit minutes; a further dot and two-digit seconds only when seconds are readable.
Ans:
9.48
